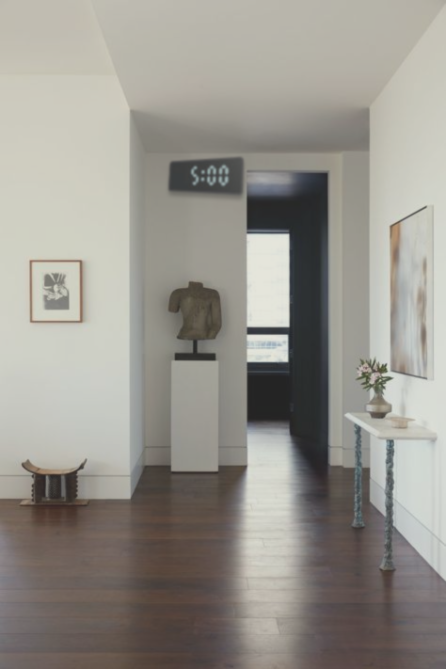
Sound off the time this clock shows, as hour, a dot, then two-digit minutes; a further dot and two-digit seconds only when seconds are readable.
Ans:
5.00
